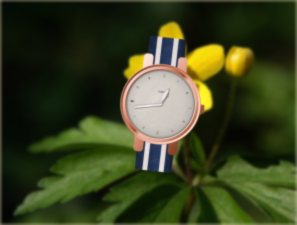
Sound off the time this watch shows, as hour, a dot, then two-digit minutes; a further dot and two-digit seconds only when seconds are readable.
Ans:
12.43
